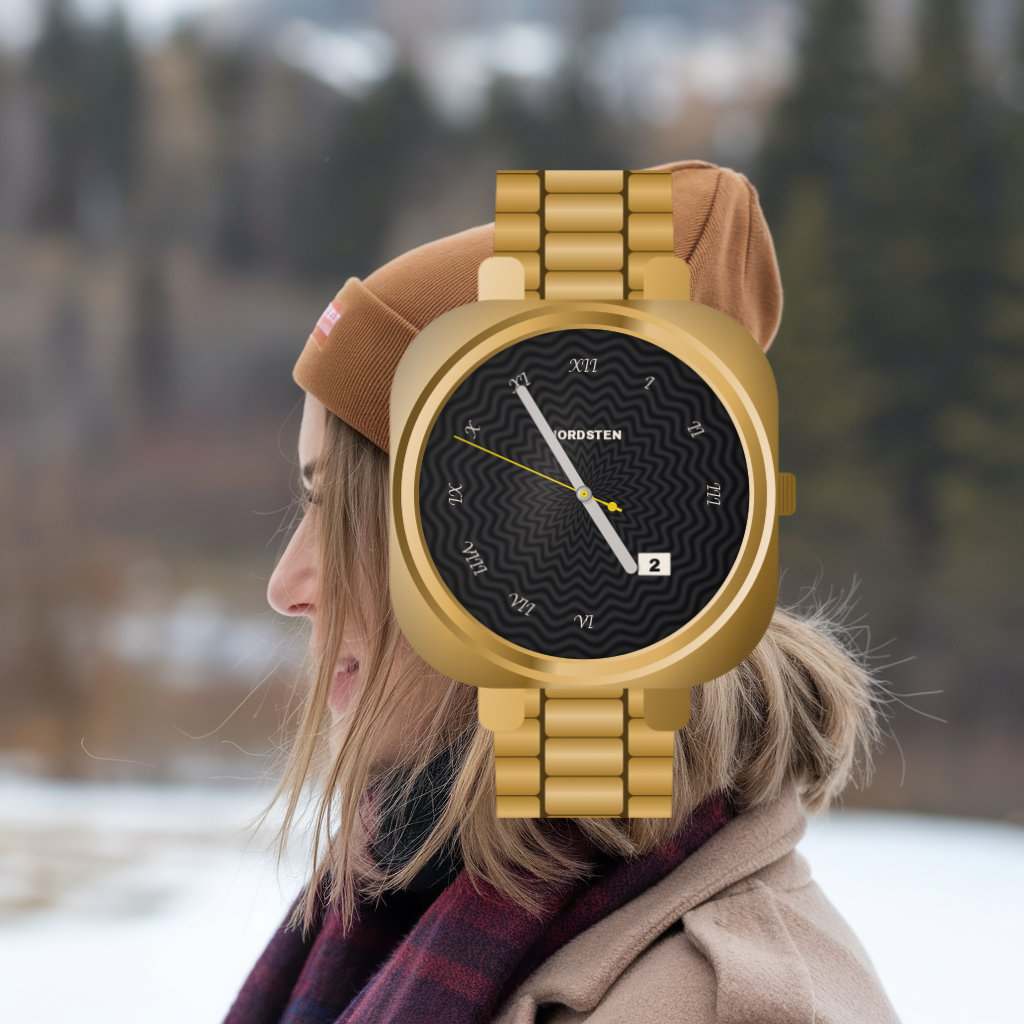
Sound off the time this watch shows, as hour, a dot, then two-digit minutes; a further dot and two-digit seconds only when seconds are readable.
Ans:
4.54.49
